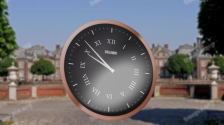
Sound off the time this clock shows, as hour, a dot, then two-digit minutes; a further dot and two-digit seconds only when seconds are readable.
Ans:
9.52
